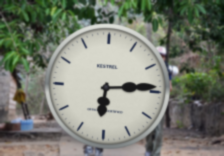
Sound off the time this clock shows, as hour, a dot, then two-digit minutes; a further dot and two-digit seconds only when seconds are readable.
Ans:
6.14
